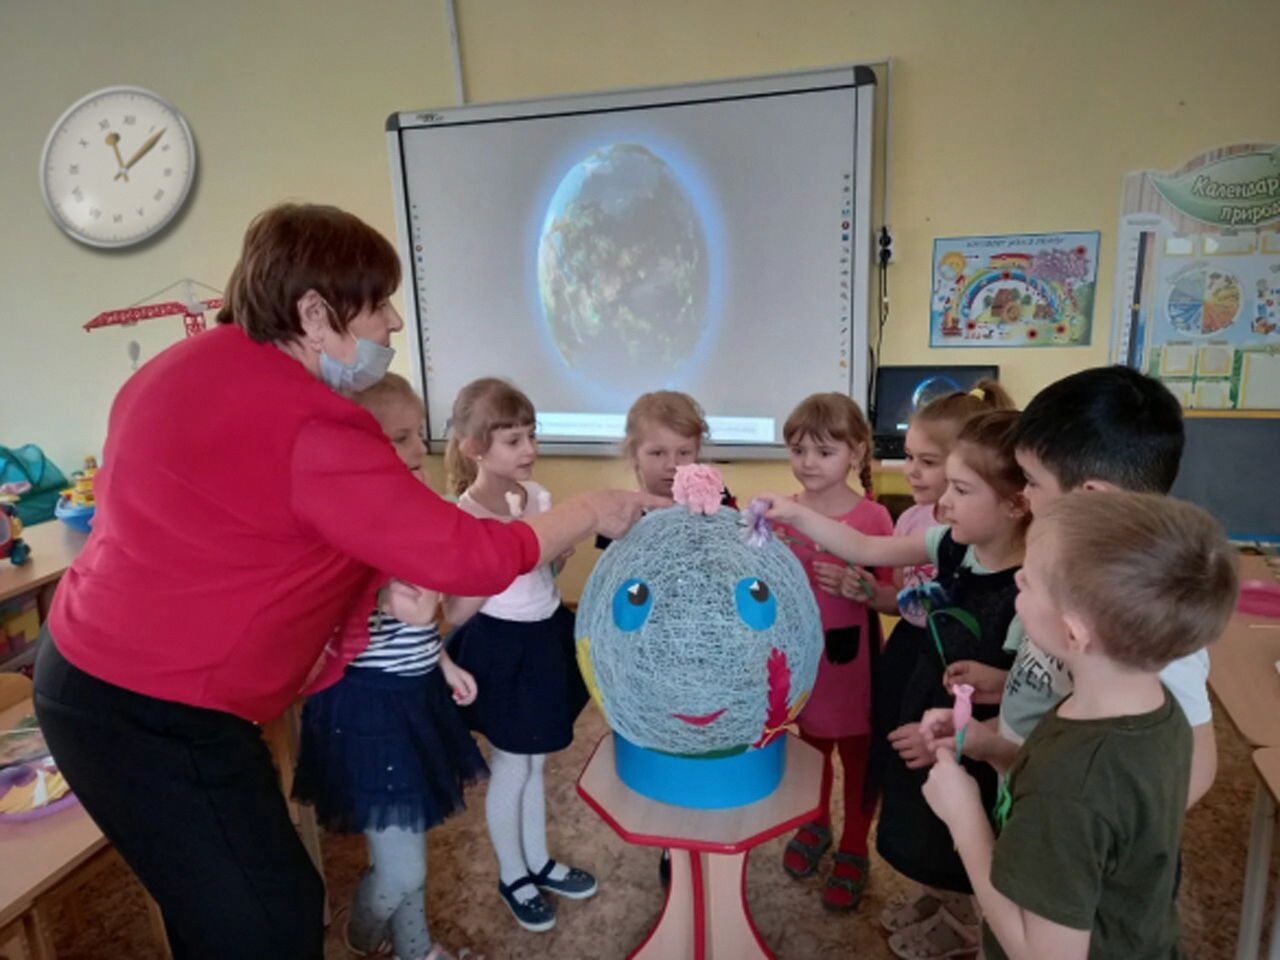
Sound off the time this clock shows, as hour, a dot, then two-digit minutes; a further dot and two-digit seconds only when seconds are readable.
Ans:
11.07
